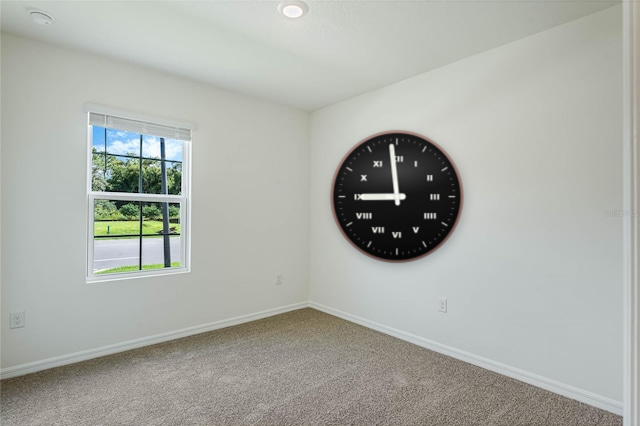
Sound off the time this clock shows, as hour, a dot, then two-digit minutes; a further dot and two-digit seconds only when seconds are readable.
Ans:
8.59
